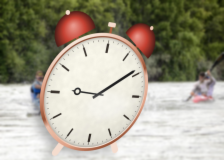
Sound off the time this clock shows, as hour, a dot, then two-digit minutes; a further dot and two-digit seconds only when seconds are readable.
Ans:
9.09
